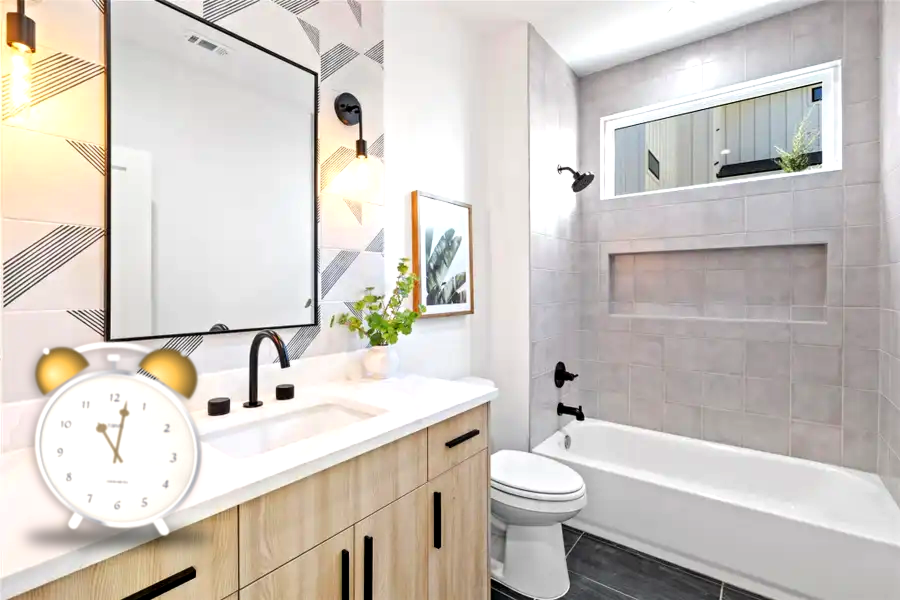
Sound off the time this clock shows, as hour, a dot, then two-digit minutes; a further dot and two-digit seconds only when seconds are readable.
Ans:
11.02
